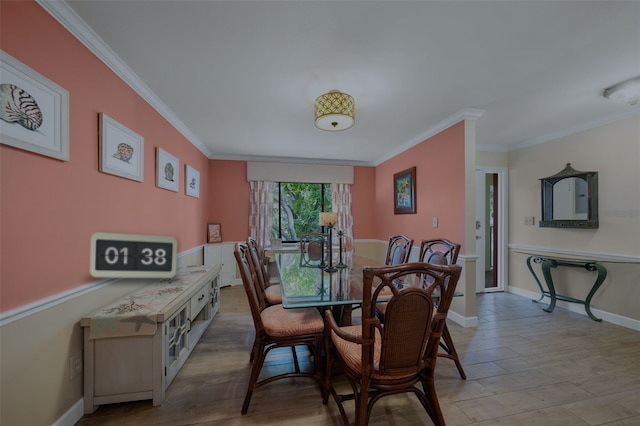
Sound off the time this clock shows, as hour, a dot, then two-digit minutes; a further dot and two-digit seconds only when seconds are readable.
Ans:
1.38
